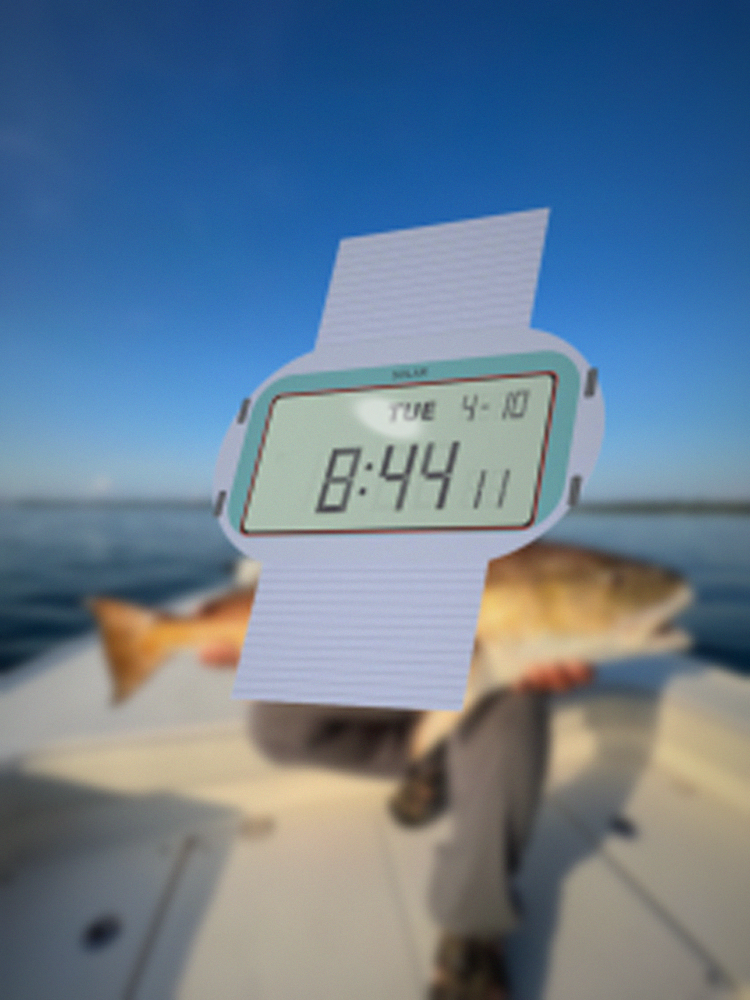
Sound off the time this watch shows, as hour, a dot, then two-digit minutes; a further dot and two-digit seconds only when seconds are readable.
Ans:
8.44.11
